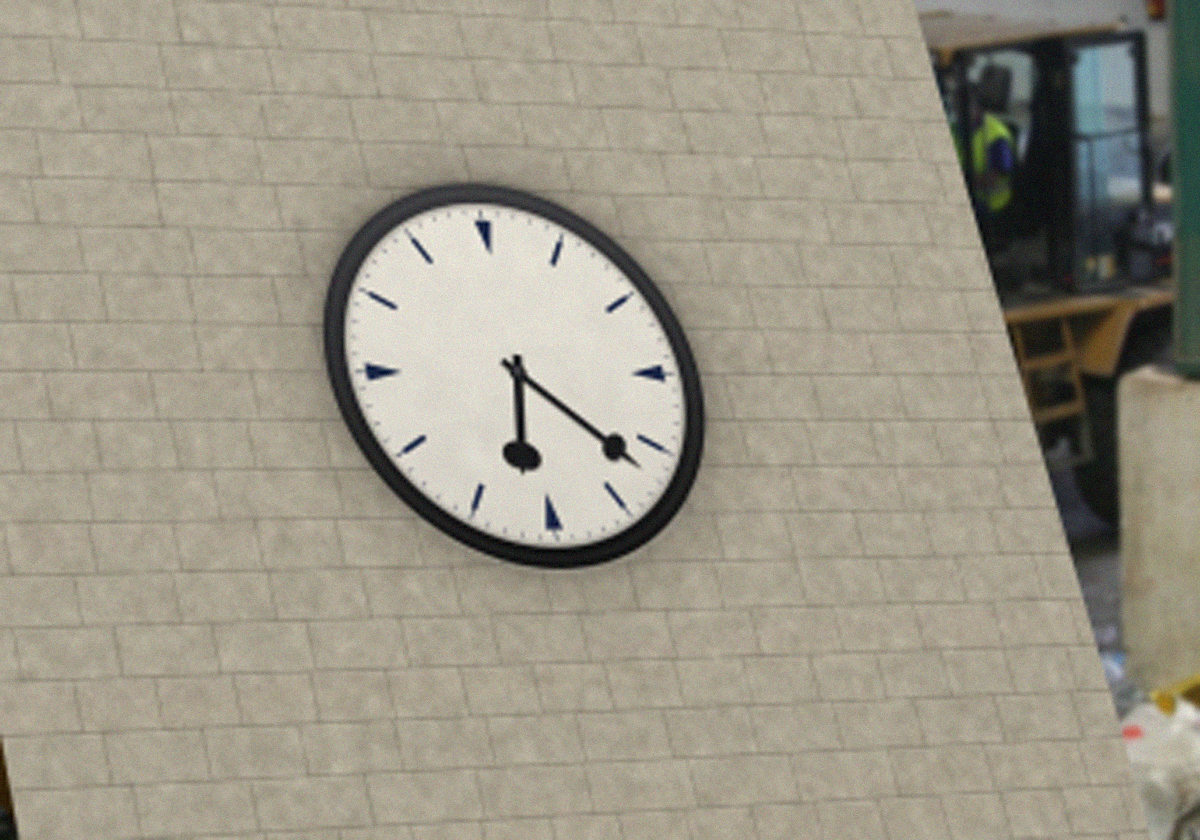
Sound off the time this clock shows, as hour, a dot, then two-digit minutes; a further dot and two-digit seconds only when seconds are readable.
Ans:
6.22
